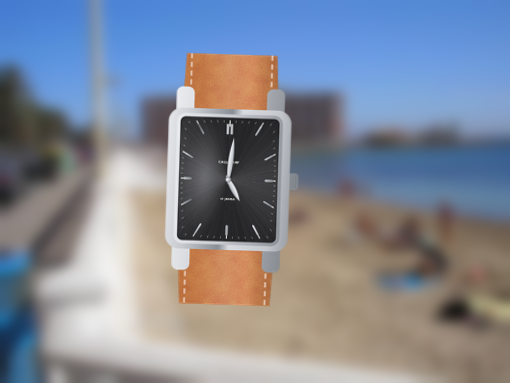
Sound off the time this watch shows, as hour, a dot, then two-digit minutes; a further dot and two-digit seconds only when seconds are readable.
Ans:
5.01
